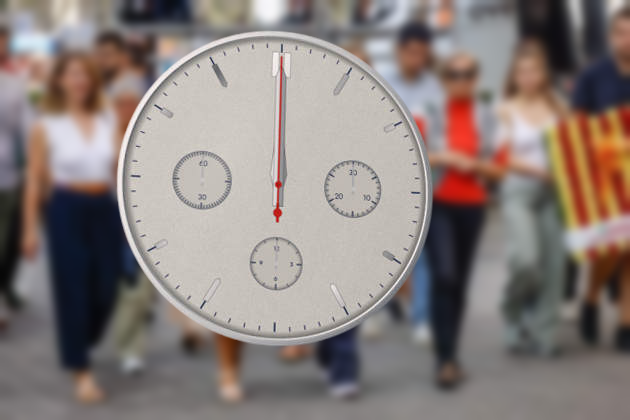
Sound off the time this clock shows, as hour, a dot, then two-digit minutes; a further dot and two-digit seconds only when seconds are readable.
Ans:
12.00
